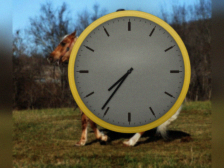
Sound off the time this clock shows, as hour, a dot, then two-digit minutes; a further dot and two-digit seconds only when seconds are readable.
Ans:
7.36
